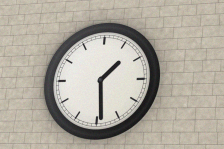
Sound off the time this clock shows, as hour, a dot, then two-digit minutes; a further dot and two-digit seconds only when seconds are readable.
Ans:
1.29
